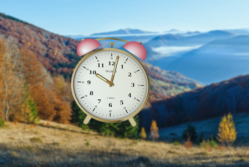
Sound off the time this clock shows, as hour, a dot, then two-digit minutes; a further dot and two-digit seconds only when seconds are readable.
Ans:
10.02
